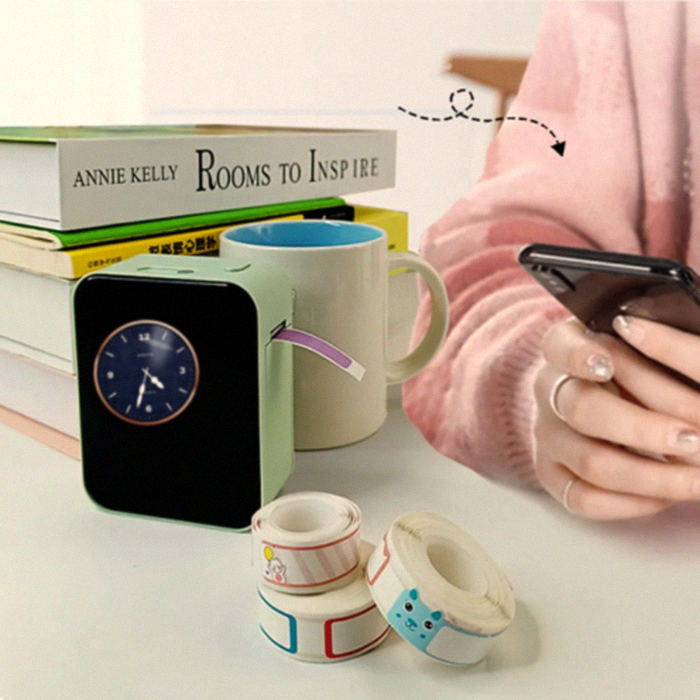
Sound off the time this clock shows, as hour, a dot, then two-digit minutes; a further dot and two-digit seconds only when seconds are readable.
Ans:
4.33
